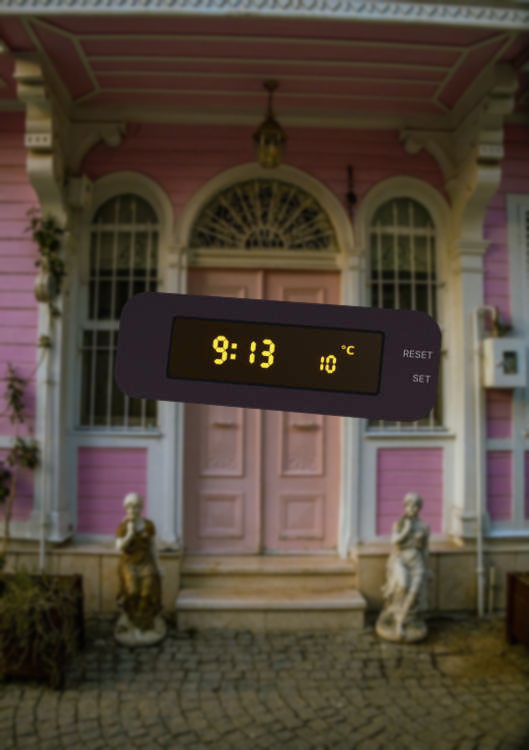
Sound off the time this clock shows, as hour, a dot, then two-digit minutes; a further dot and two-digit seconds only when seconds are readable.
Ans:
9.13
